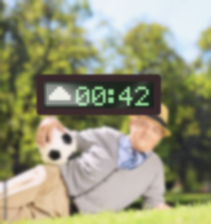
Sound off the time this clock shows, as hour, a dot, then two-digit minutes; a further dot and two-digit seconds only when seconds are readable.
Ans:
0.42
